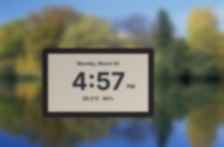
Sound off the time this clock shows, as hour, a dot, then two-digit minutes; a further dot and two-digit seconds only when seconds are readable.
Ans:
4.57
